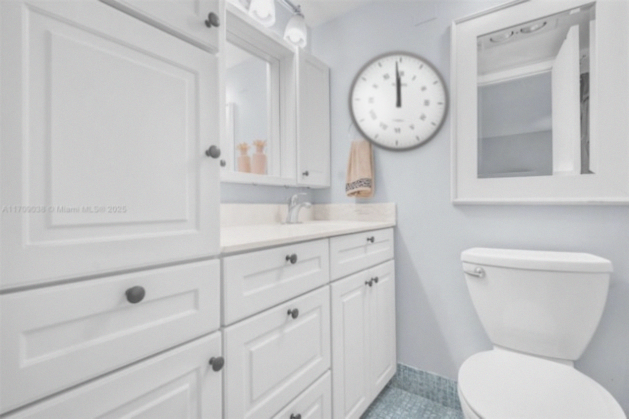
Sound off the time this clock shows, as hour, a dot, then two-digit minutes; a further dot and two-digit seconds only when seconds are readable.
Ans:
11.59
